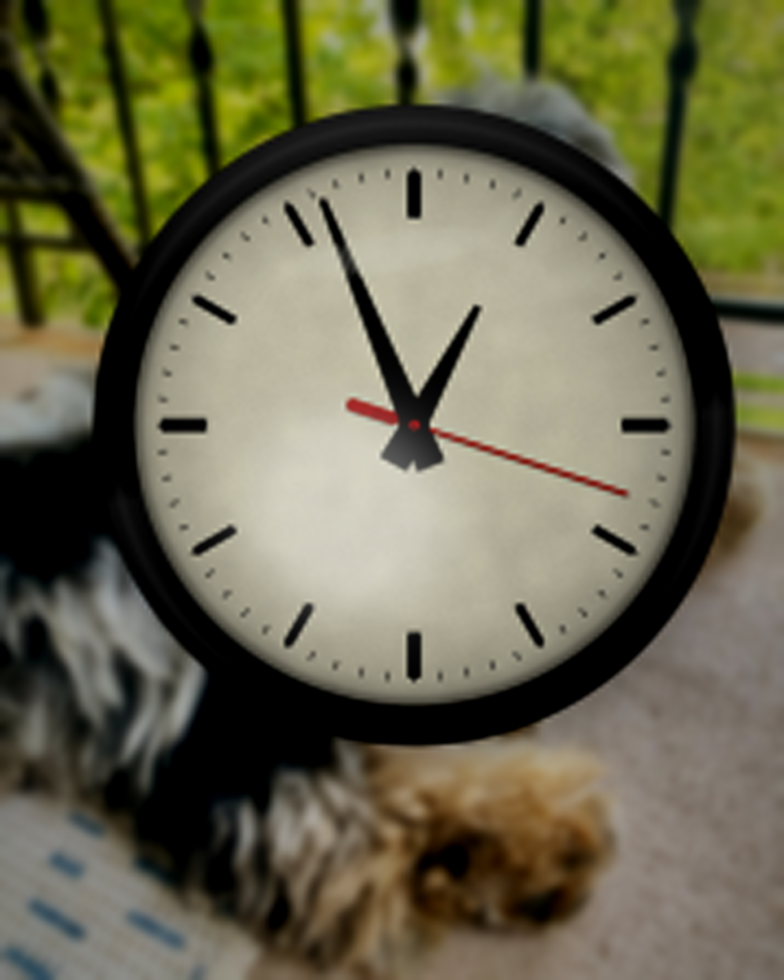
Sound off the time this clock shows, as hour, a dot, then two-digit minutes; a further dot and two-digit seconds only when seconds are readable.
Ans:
12.56.18
